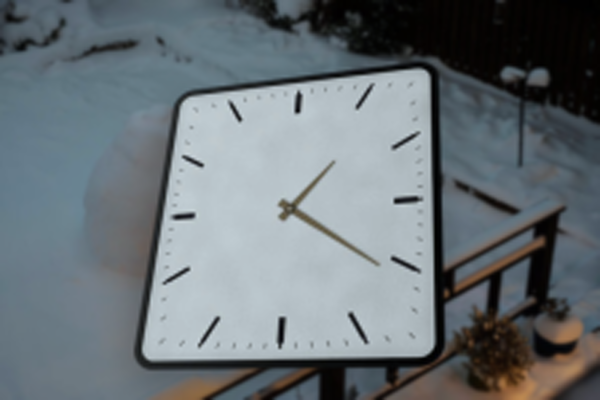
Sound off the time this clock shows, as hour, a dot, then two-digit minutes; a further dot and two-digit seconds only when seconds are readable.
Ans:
1.21
